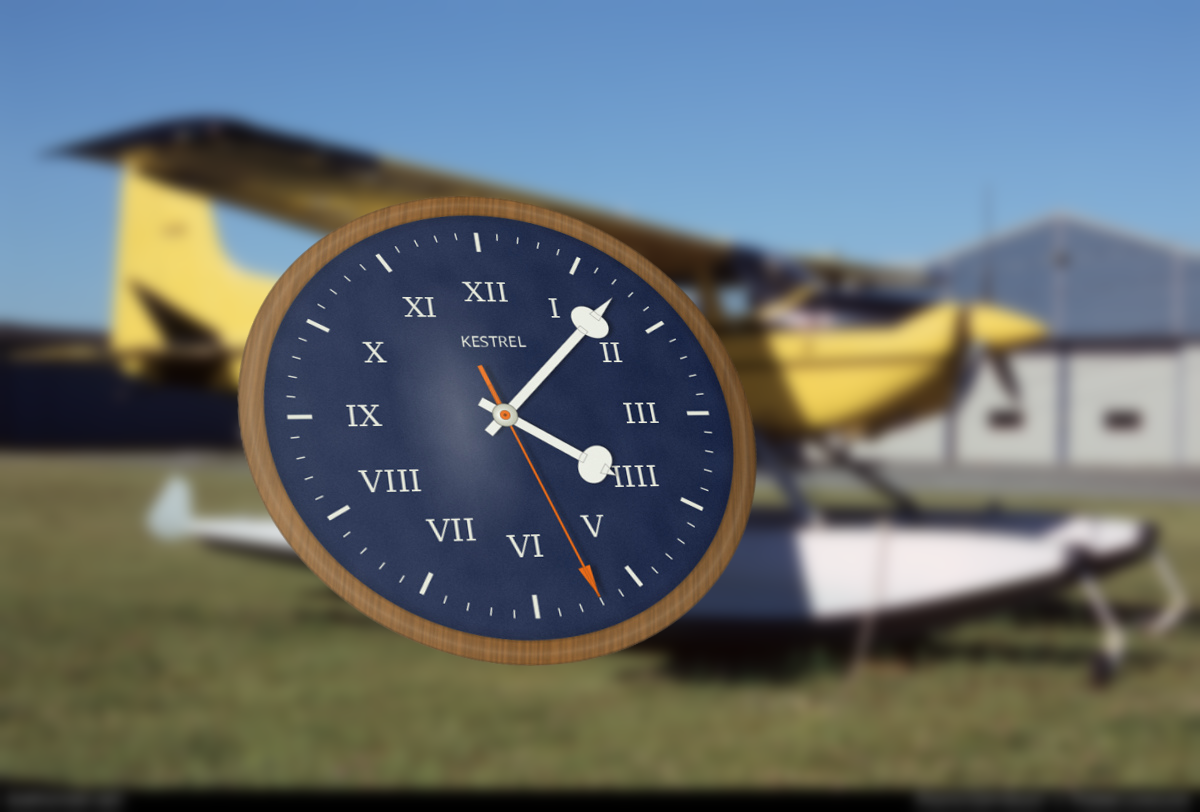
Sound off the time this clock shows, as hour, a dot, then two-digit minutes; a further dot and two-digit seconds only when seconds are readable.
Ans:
4.07.27
